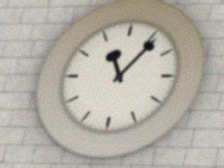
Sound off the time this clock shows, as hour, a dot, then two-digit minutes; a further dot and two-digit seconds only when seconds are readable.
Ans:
11.06
